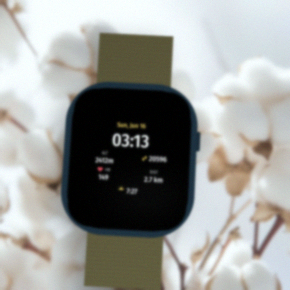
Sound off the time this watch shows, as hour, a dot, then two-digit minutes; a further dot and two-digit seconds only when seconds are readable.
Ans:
3.13
